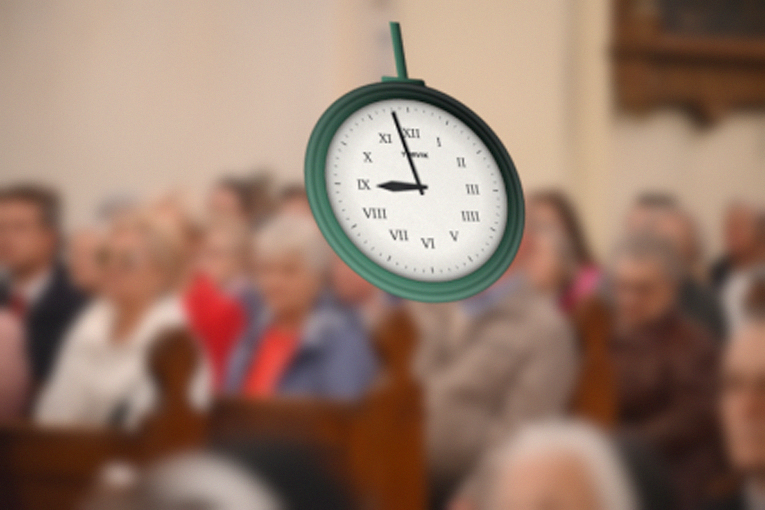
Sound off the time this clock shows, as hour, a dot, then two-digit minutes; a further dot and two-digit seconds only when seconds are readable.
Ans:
8.58
